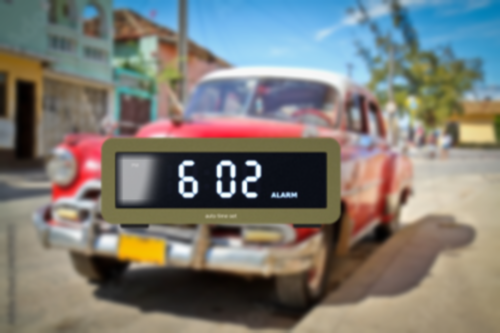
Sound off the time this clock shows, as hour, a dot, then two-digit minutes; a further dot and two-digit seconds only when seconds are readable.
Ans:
6.02
